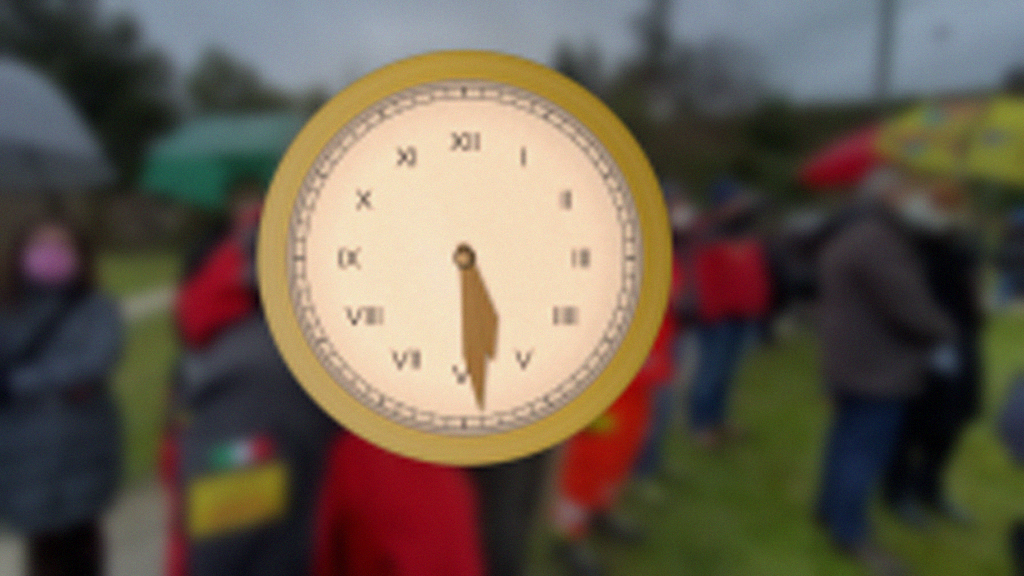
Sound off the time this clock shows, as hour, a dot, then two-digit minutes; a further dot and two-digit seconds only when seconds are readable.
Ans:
5.29
